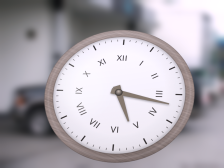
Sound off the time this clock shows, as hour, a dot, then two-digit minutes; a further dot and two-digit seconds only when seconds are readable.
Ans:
5.17
